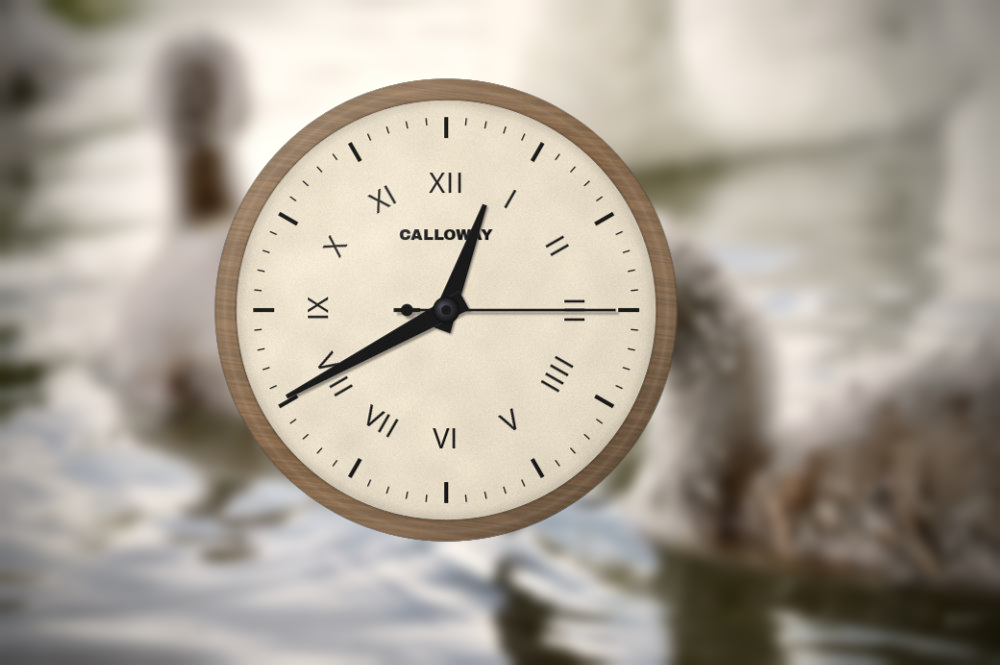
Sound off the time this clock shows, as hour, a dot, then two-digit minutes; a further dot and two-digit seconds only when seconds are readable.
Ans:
12.40.15
